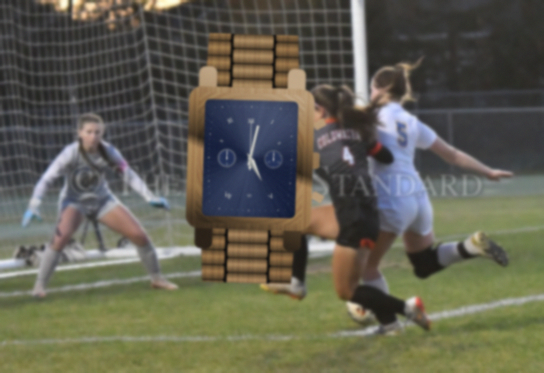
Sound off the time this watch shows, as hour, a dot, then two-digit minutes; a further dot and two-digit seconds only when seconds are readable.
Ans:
5.02
